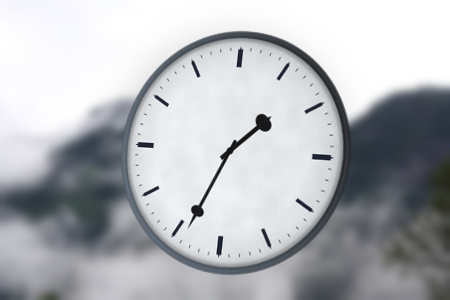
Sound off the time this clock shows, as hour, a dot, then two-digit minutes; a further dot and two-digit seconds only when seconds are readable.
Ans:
1.34
